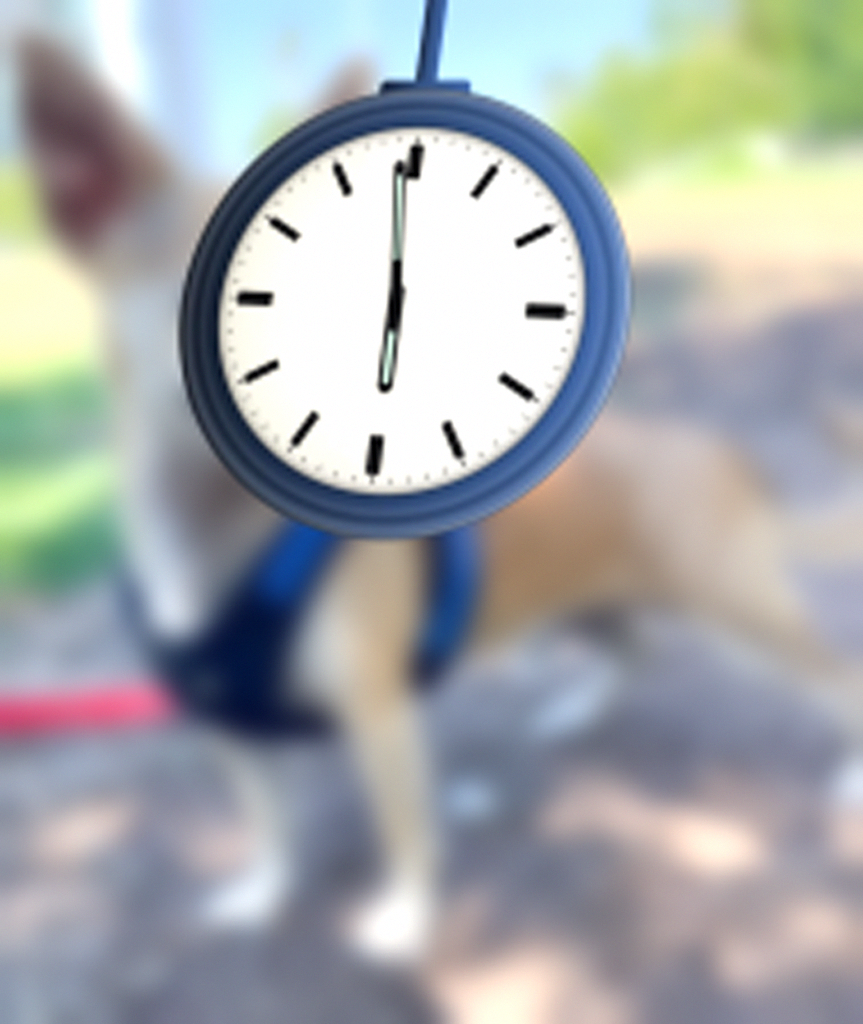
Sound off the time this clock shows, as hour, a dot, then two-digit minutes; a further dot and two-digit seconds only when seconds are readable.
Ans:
5.59
